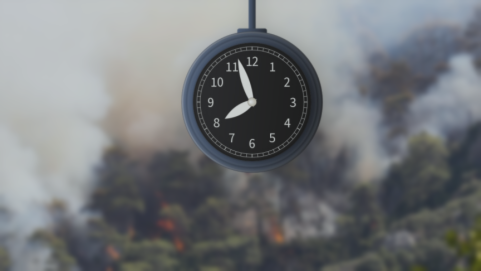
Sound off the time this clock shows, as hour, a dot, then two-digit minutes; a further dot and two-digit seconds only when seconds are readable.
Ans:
7.57
